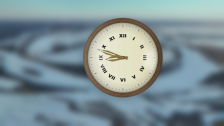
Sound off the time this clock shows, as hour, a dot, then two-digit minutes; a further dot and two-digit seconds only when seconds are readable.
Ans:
8.48
